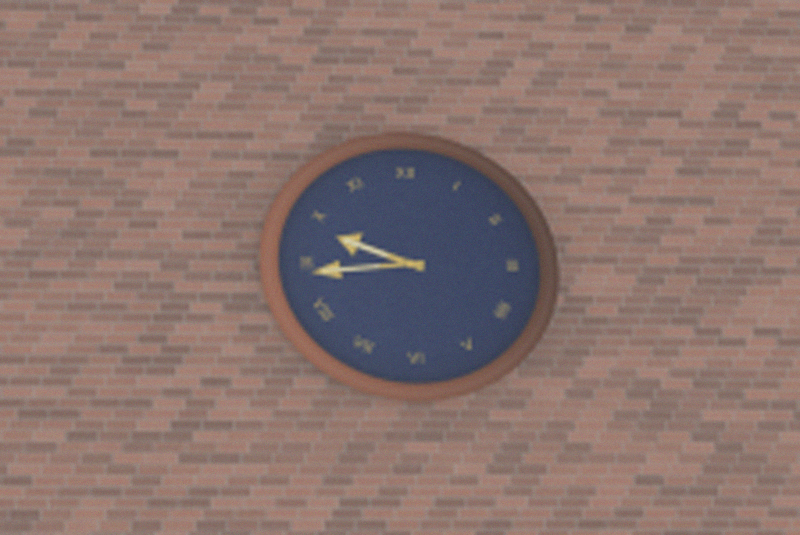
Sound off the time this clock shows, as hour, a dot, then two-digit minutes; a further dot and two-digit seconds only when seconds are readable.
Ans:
9.44
